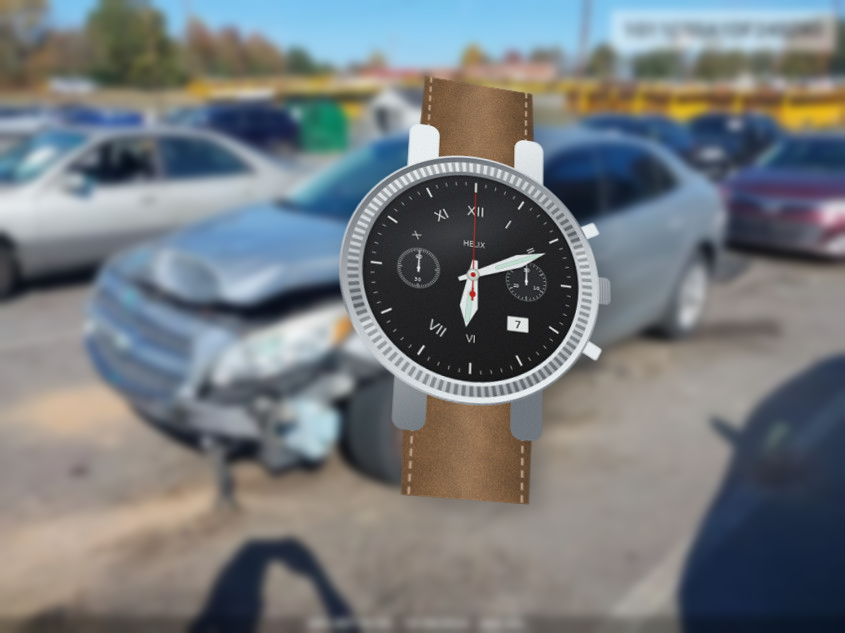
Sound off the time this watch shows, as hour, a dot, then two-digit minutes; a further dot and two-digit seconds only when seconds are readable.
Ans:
6.11
